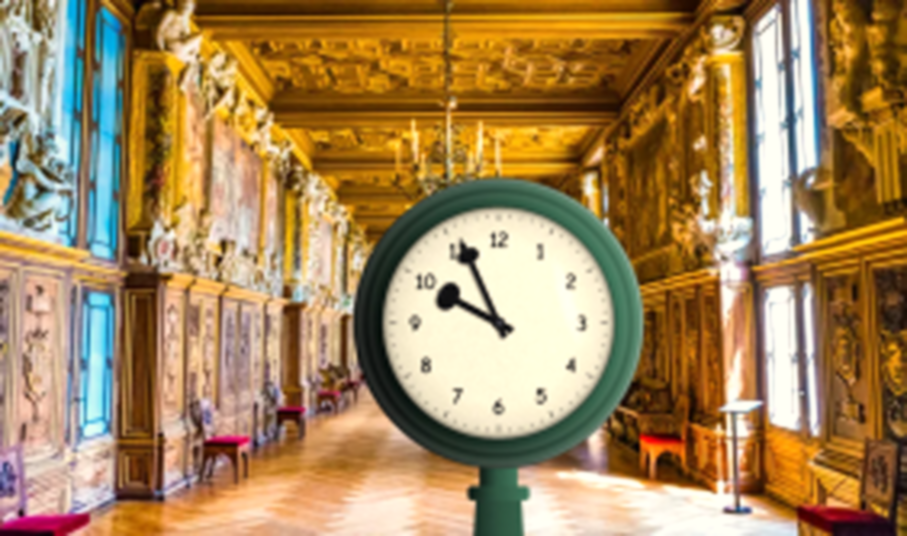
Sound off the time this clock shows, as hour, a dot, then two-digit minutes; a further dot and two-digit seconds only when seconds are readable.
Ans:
9.56
